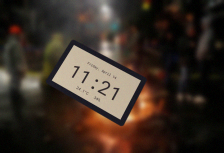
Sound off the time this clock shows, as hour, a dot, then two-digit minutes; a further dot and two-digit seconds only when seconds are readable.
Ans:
11.21
